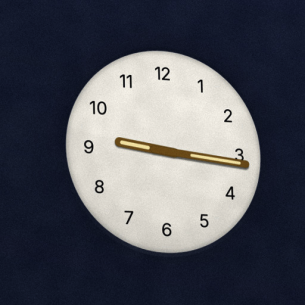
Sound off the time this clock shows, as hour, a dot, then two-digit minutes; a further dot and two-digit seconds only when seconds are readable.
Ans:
9.16
